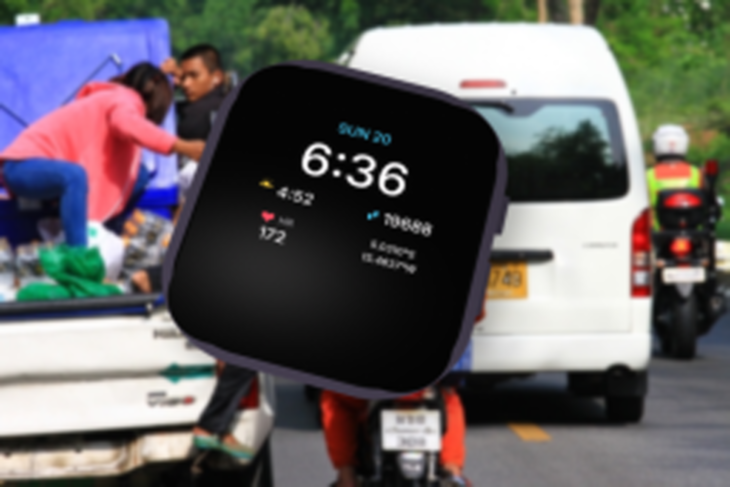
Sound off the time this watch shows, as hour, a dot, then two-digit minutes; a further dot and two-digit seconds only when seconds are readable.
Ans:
6.36
